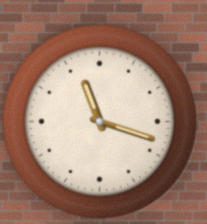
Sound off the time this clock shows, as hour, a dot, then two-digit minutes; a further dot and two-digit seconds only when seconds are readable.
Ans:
11.18
